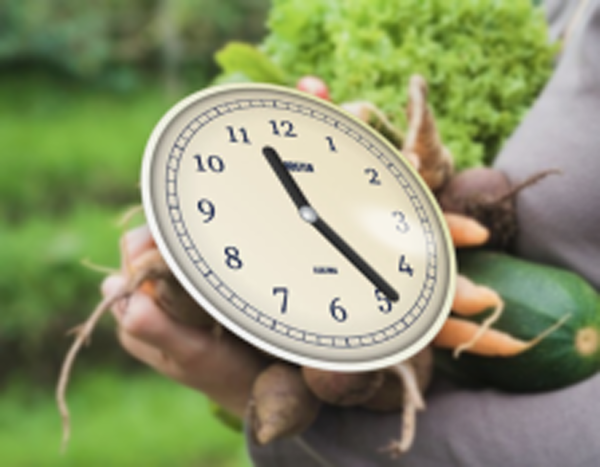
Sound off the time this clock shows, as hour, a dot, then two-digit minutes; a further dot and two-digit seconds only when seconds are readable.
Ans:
11.24
